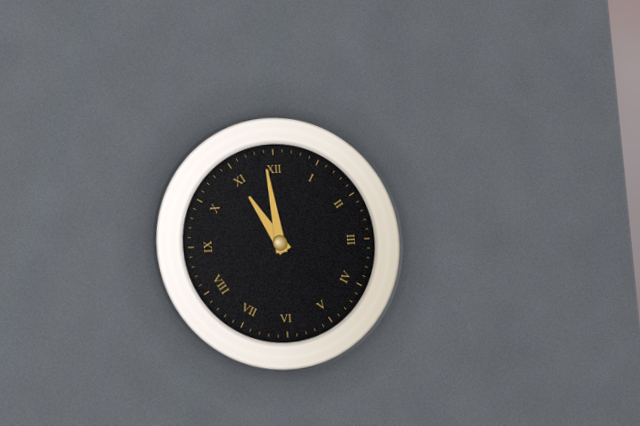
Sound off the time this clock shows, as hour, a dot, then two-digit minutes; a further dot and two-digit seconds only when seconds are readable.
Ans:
10.59
